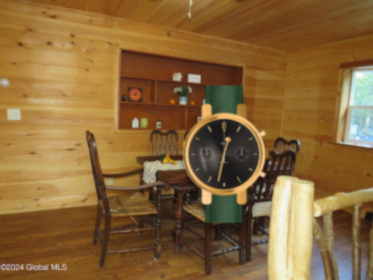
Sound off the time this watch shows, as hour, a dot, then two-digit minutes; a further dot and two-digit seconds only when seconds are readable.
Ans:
12.32
